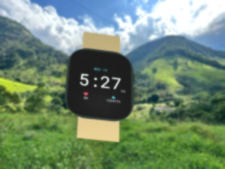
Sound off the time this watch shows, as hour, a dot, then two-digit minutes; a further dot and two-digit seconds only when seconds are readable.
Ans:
5.27
